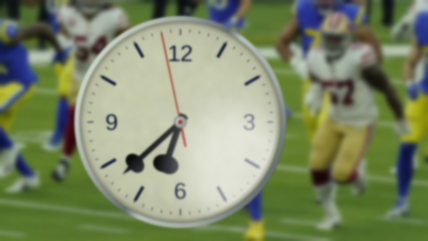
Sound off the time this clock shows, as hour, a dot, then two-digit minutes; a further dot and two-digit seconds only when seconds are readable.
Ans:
6.37.58
